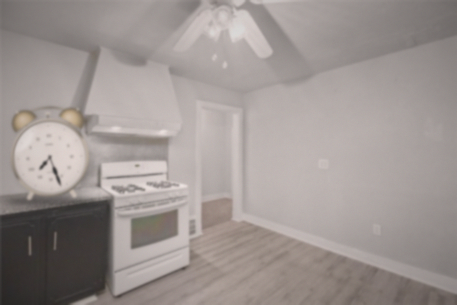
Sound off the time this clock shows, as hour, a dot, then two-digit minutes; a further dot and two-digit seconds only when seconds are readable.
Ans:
7.27
